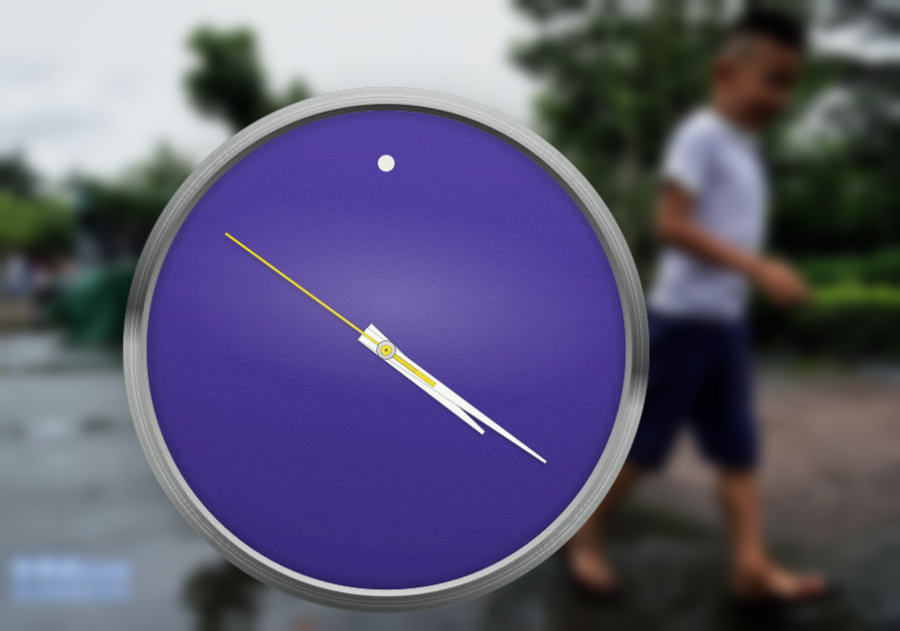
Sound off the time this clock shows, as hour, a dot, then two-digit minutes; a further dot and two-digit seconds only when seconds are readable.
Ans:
4.20.51
